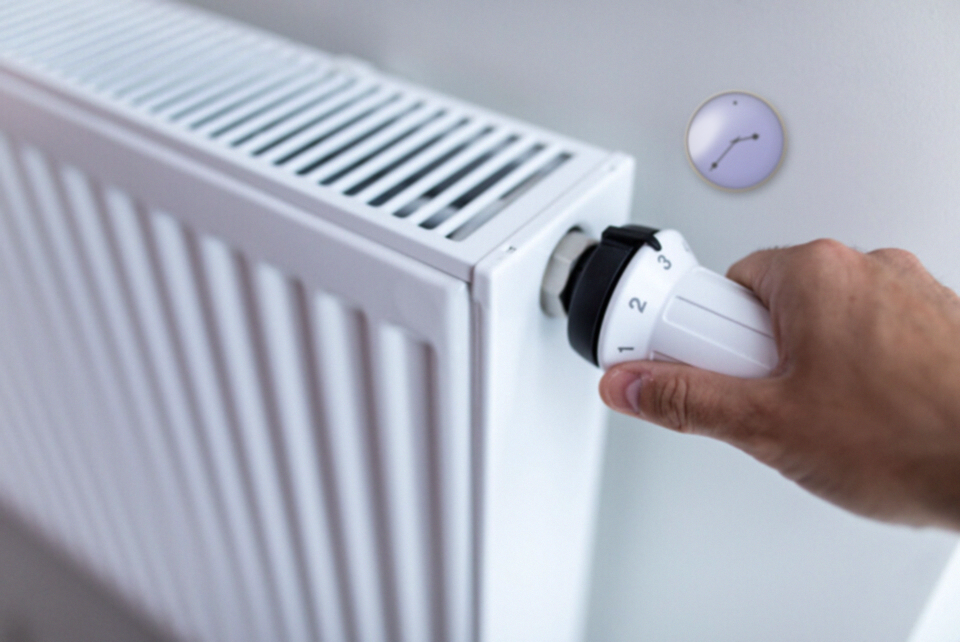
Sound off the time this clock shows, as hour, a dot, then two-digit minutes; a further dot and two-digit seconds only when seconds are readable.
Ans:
2.37
